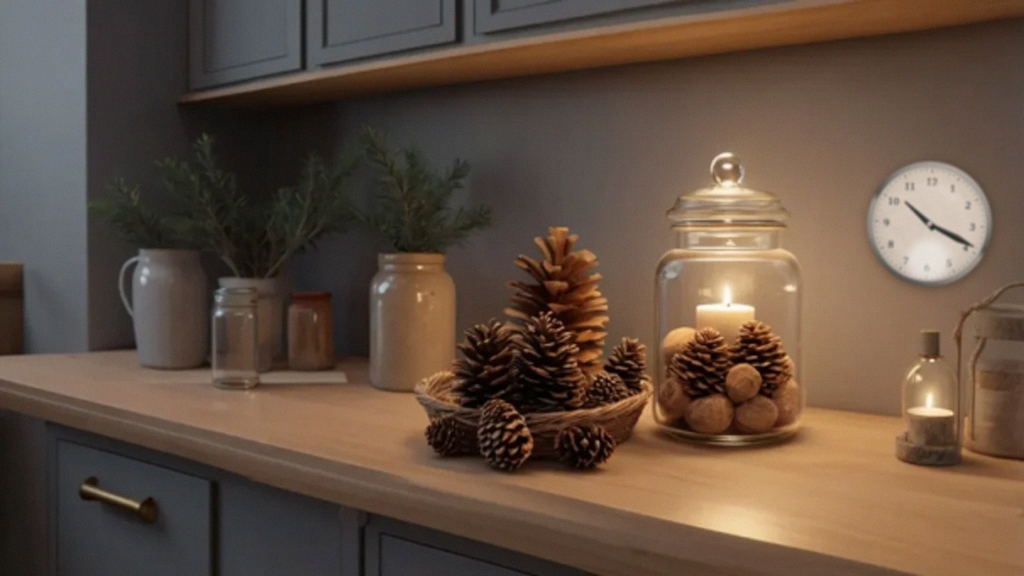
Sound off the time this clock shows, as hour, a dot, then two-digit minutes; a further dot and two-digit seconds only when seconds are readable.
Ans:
10.19
